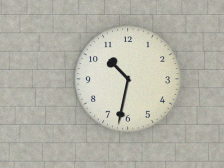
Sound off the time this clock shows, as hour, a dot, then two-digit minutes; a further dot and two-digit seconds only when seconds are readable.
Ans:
10.32
